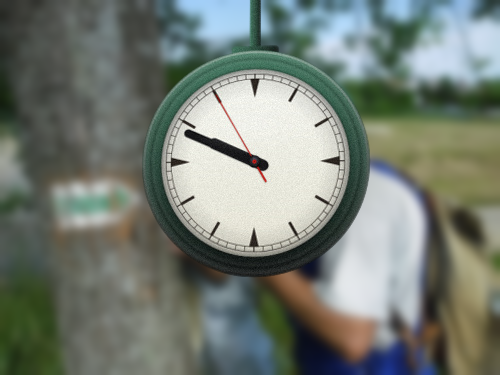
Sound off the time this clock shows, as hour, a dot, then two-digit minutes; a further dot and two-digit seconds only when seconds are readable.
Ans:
9.48.55
